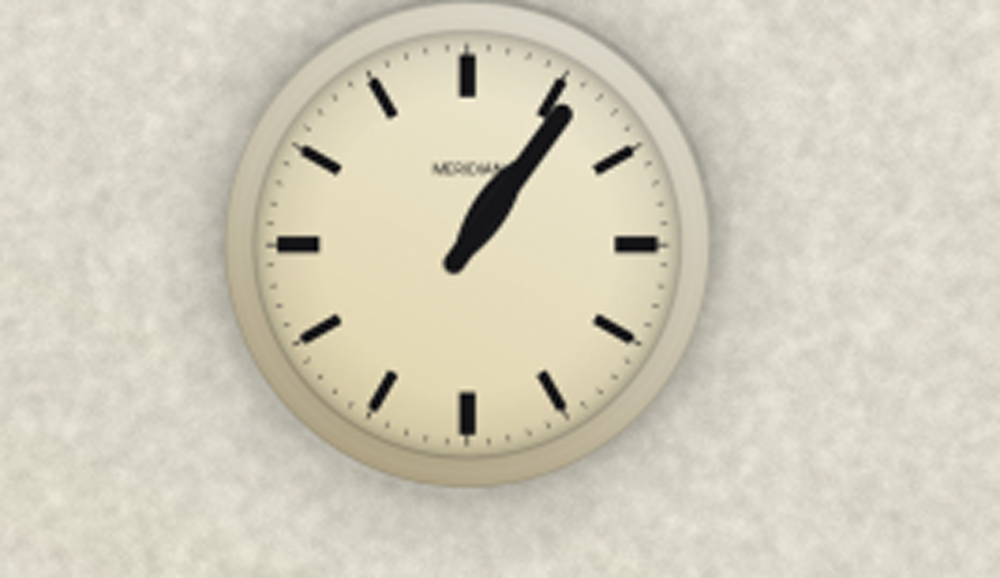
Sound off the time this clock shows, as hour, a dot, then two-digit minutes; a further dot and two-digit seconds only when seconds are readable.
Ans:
1.06
